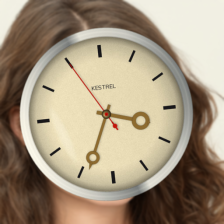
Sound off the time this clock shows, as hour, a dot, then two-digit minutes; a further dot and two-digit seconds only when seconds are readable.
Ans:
3.33.55
